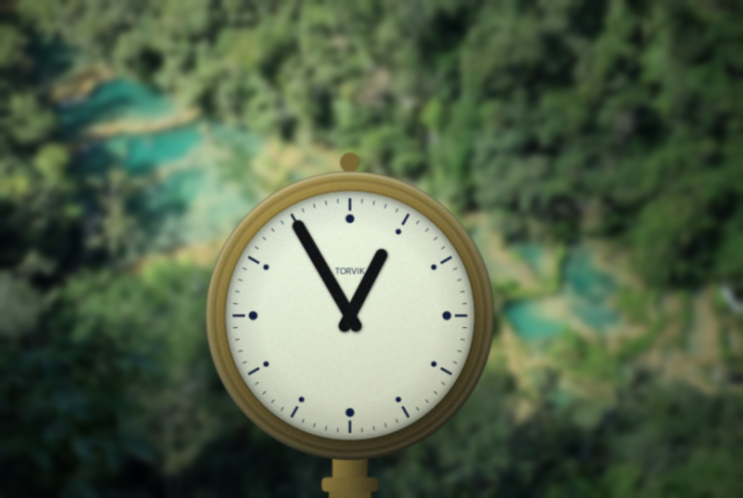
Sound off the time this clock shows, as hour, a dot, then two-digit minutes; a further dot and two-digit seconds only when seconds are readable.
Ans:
12.55
